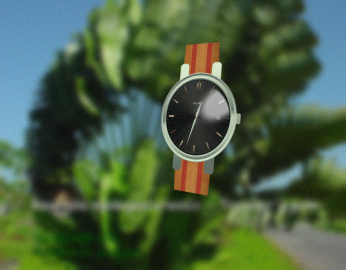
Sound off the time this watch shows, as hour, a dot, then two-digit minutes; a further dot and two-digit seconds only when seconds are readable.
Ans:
12.33
